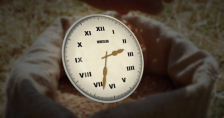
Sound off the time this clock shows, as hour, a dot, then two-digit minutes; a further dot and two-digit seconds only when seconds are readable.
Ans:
2.33
